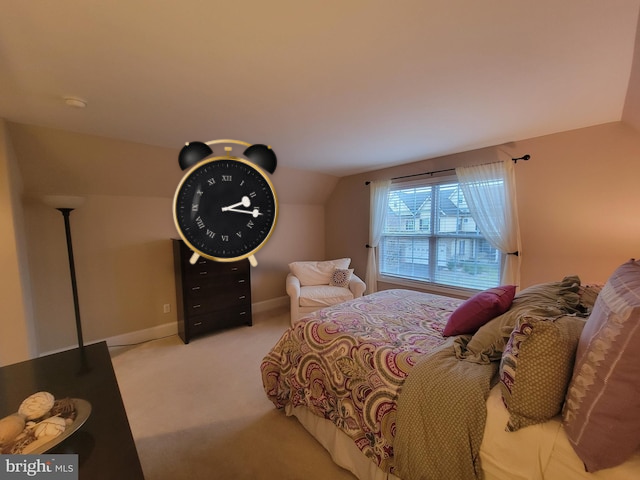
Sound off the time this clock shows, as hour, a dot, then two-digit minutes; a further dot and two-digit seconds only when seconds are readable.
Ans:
2.16
